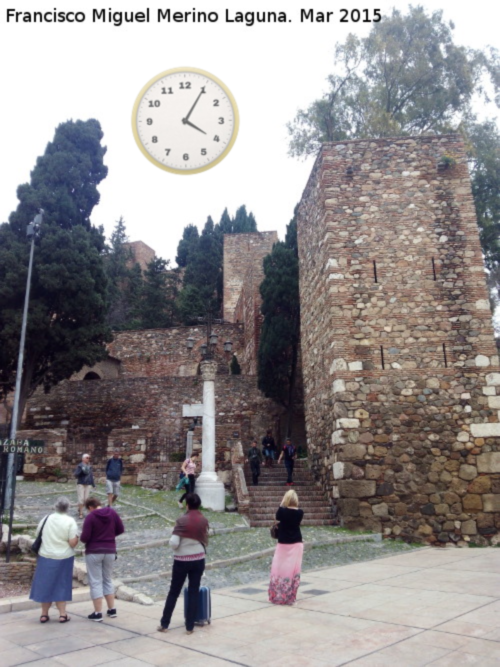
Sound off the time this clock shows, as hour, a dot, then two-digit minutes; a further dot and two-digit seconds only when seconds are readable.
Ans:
4.05
